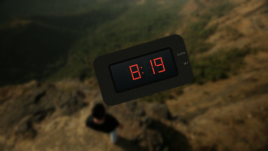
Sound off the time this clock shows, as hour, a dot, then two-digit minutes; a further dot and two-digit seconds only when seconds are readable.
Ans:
8.19
